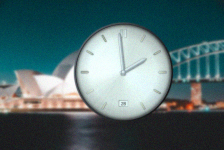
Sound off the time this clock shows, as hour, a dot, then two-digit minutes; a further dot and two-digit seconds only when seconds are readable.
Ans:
1.59
